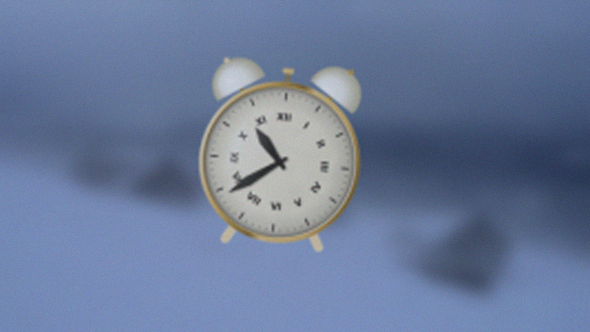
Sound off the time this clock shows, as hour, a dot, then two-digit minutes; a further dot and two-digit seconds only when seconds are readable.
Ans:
10.39
